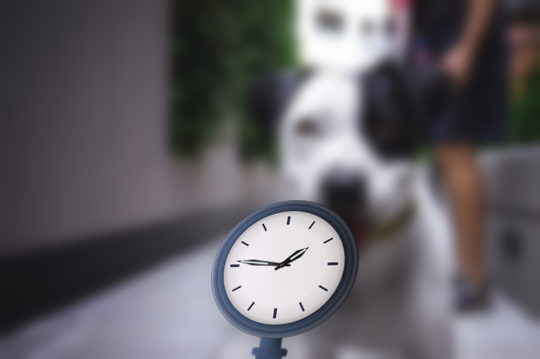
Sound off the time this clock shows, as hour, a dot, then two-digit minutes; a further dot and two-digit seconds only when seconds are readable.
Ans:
1.46
